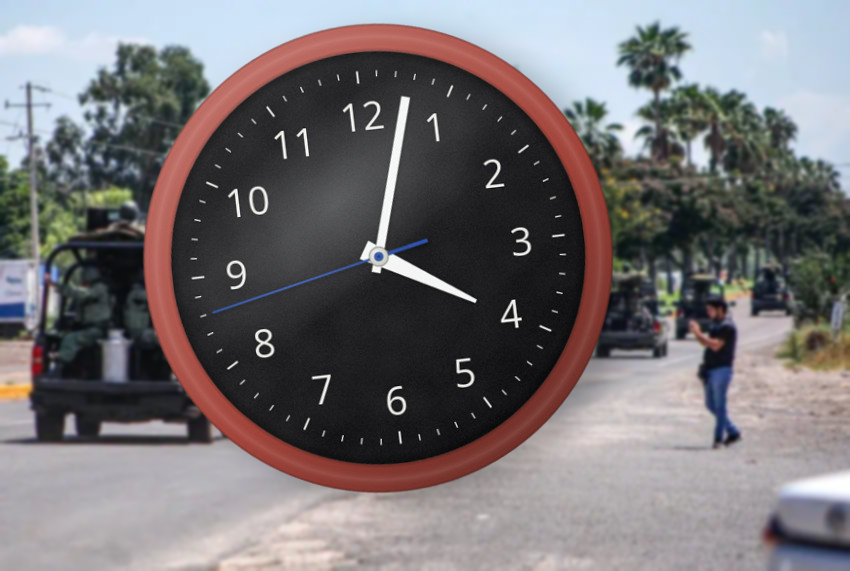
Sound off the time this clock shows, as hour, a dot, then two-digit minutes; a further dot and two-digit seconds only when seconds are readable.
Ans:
4.02.43
